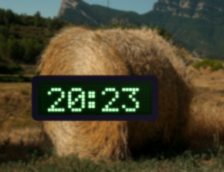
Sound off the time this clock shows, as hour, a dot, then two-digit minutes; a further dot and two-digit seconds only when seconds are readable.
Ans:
20.23
